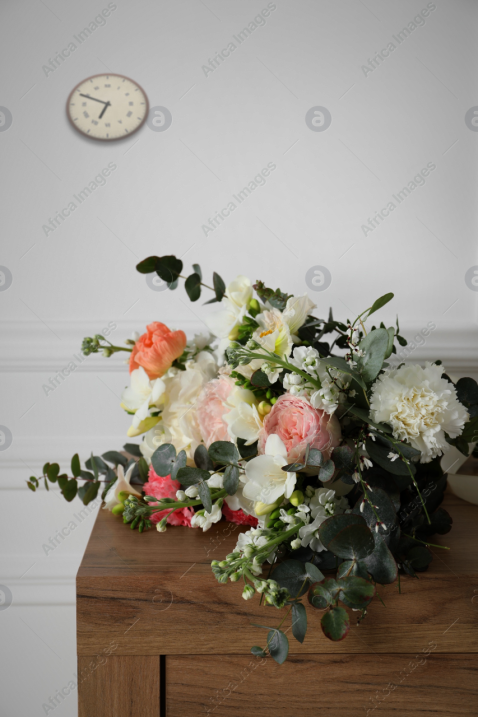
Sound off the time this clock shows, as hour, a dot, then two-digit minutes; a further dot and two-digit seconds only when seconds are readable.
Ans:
6.49
